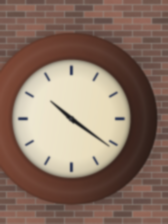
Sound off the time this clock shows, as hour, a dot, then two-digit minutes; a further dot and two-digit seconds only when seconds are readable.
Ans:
10.21
